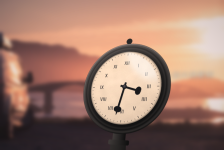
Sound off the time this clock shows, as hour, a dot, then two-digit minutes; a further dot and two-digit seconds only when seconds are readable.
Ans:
3.32
